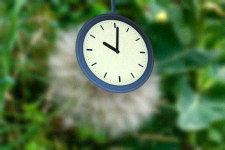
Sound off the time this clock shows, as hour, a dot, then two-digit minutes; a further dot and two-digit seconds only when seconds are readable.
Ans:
10.01
